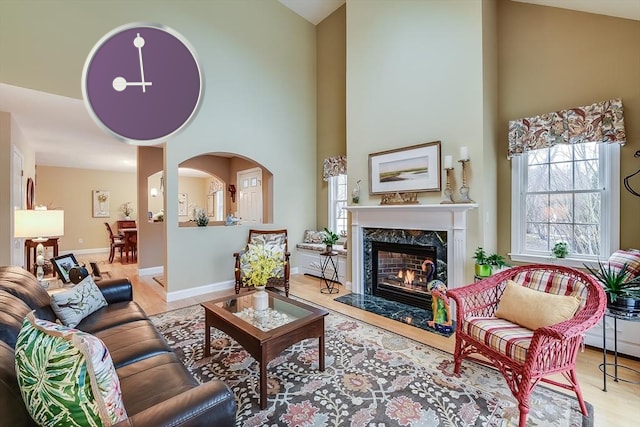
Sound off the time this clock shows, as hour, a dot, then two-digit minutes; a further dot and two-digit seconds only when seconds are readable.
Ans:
8.59
